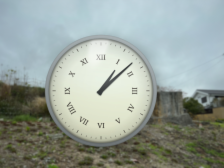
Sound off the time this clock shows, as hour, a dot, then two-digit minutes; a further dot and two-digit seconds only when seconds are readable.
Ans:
1.08
